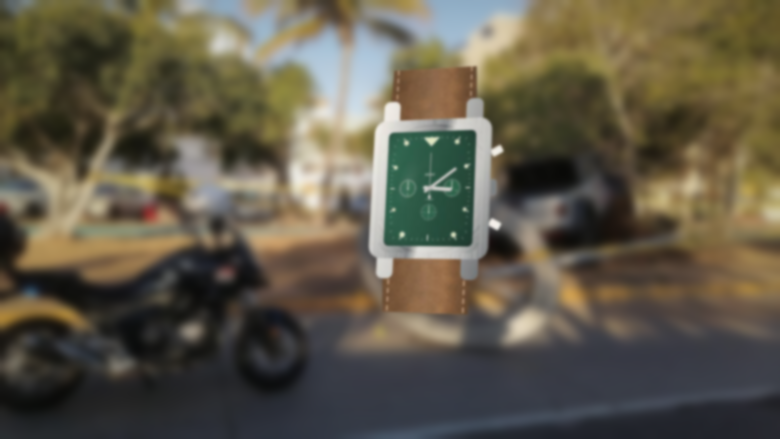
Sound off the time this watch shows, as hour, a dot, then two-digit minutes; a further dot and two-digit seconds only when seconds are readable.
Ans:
3.09
